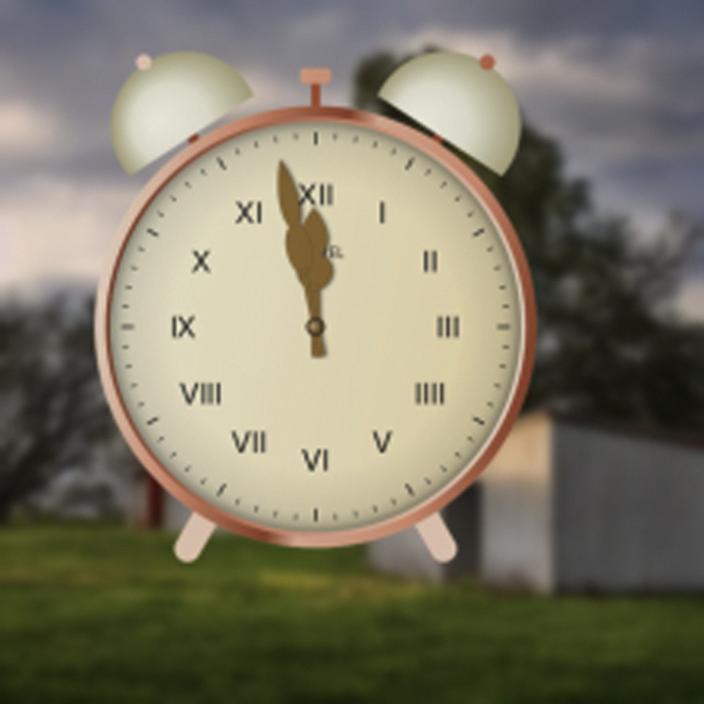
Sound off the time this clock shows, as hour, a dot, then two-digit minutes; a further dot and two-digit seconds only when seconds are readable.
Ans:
11.58
